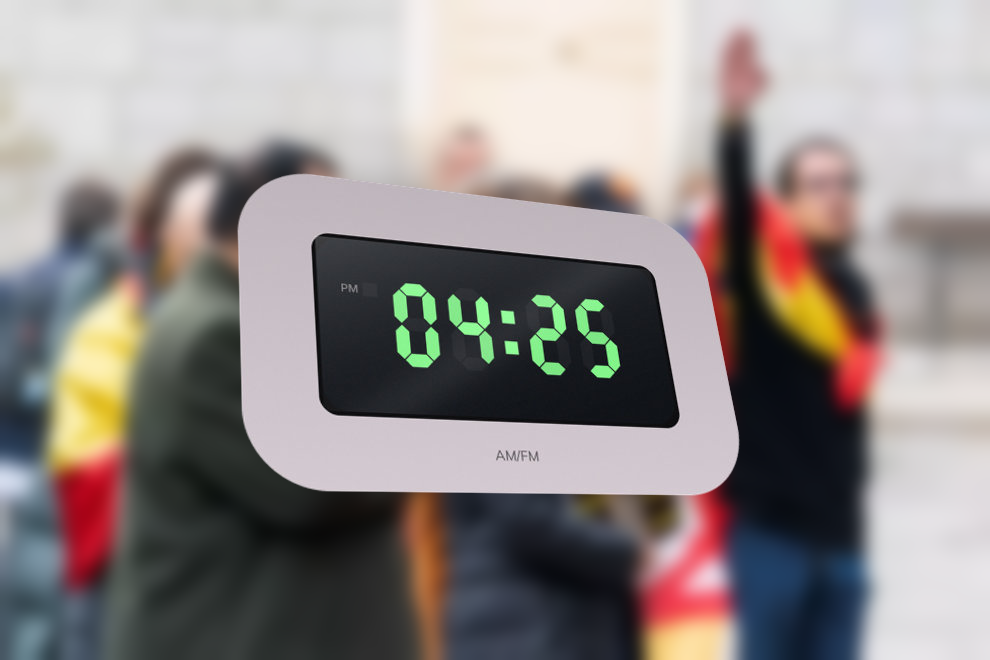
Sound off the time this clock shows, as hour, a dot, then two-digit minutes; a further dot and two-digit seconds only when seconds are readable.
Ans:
4.25
